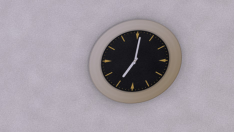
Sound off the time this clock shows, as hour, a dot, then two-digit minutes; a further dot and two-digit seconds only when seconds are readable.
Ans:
7.01
